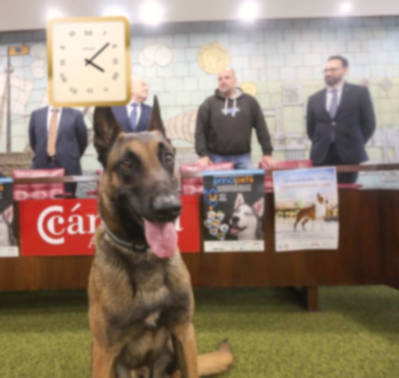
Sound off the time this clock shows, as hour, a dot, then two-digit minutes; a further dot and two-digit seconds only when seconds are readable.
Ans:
4.08
